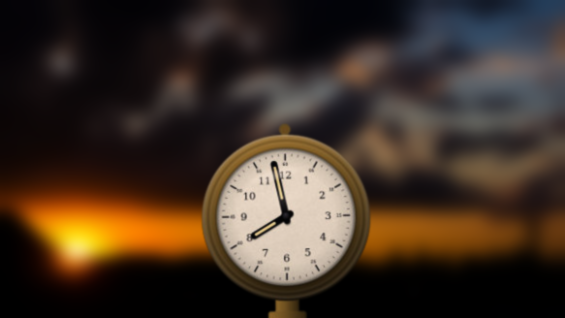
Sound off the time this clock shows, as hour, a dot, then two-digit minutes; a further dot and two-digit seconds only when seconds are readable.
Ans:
7.58
